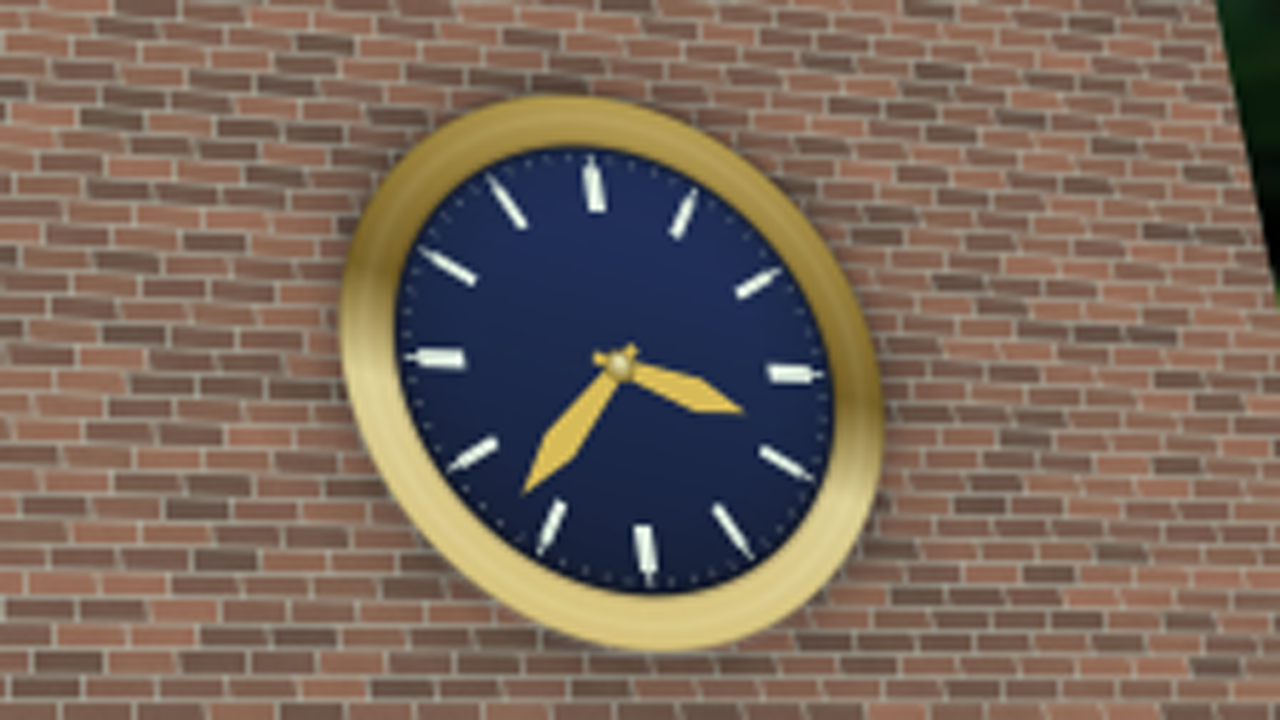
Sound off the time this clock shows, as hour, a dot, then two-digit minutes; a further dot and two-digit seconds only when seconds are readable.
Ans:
3.37
